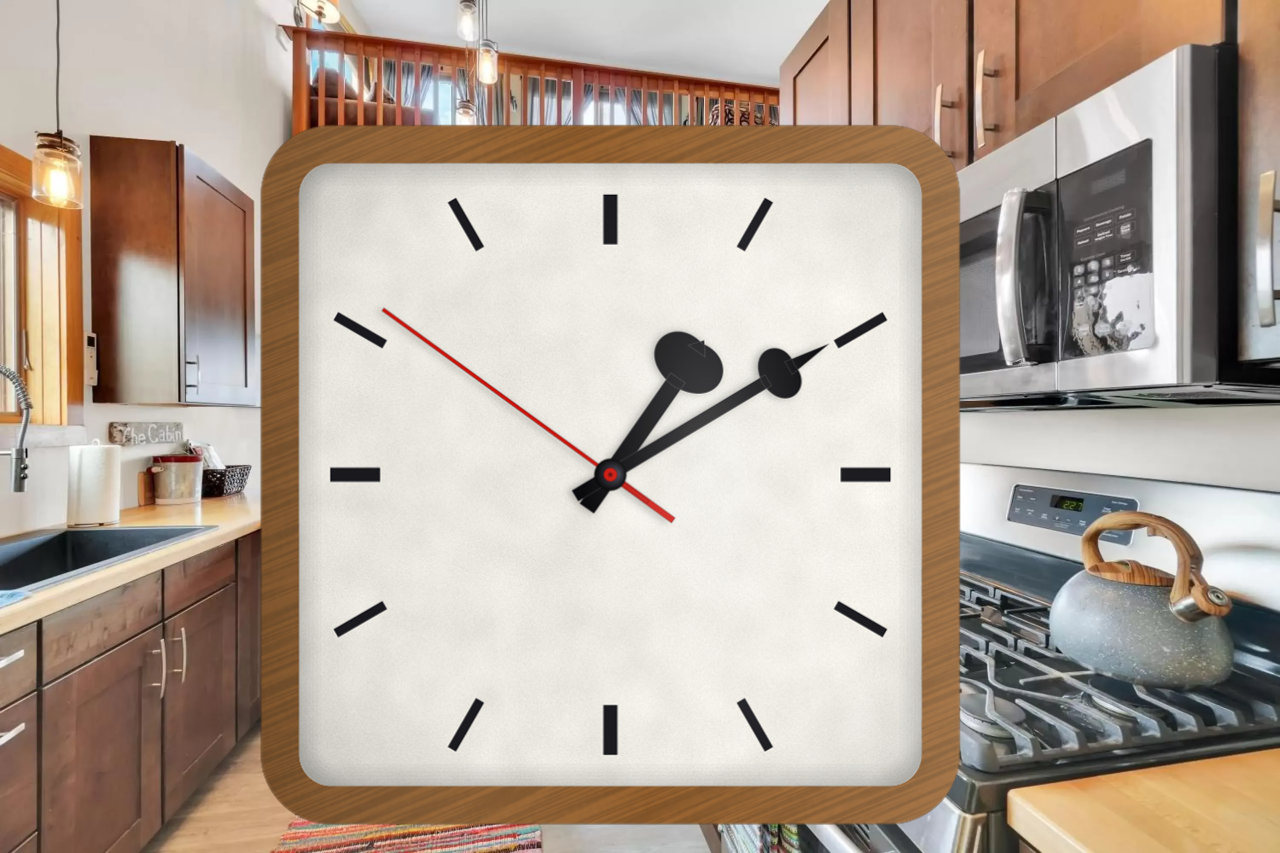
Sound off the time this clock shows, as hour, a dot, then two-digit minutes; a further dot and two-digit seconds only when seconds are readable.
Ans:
1.09.51
